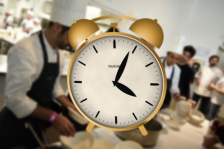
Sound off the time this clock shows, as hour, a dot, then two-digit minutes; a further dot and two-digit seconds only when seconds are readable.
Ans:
4.04
